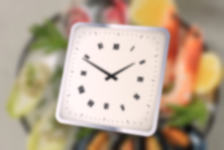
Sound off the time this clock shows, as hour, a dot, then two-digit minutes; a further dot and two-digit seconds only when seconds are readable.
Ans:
1.49
